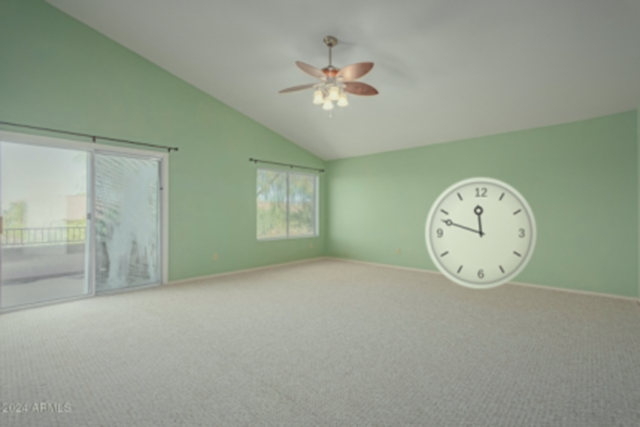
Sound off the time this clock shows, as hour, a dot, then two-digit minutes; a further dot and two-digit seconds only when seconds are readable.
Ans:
11.48
